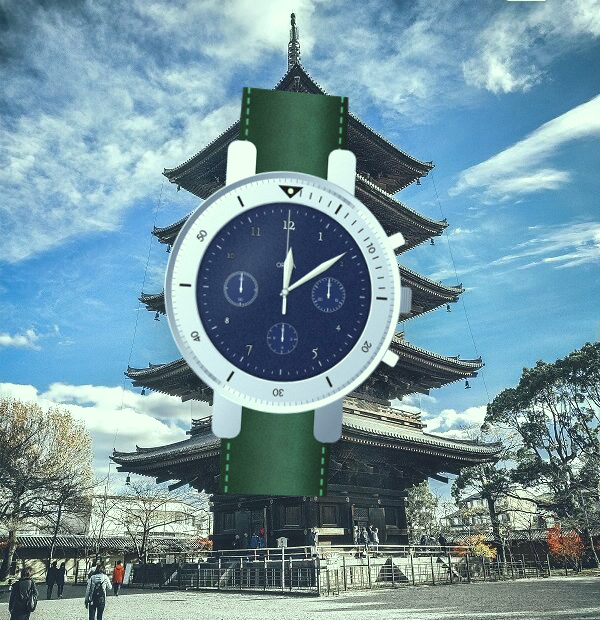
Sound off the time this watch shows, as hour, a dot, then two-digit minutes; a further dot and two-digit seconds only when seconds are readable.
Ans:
12.09
